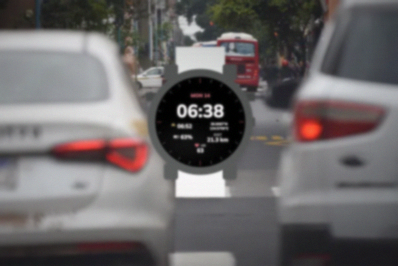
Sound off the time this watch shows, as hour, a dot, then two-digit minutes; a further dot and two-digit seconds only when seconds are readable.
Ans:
6.38
